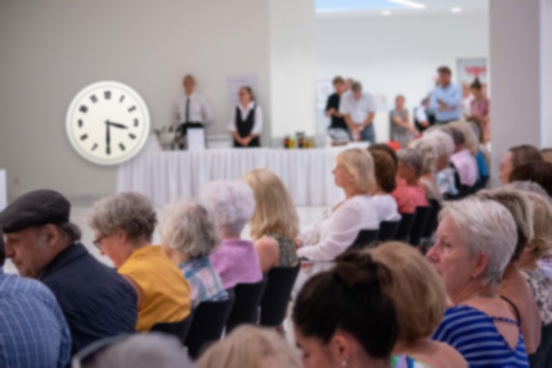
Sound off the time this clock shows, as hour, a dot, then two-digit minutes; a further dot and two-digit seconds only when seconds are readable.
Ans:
3.30
